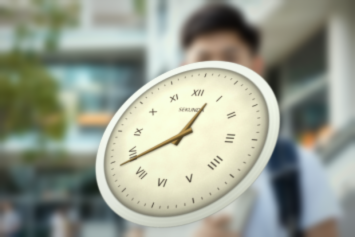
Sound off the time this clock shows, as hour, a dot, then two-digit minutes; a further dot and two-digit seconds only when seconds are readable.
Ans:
12.39
